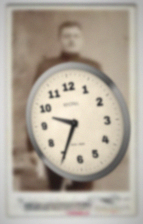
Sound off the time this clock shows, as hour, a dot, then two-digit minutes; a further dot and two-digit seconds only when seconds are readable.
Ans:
9.35
